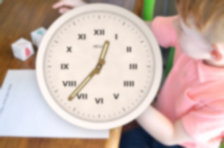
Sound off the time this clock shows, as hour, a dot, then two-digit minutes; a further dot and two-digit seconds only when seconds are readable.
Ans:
12.37
